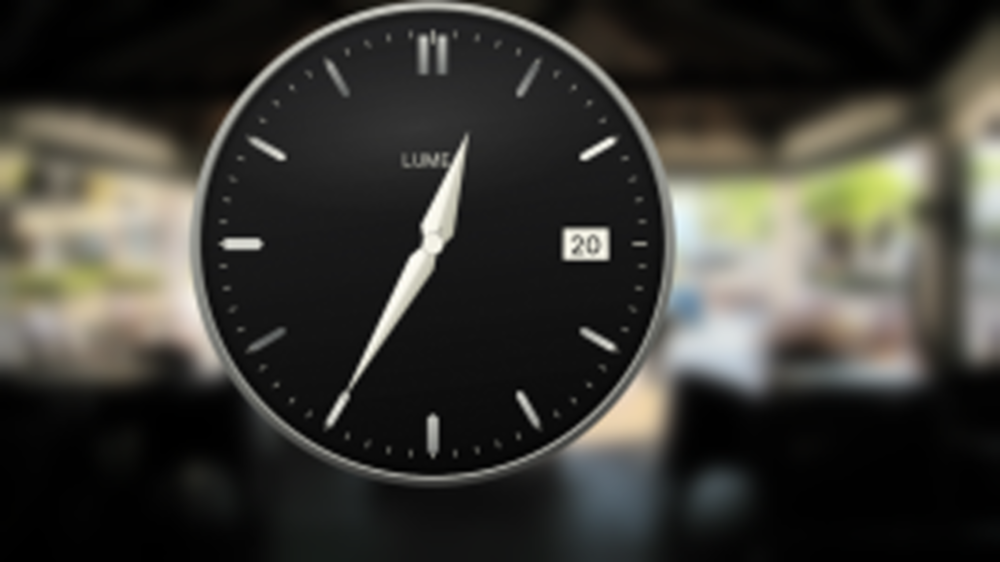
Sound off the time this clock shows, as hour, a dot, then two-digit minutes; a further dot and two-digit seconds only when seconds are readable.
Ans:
12.35
